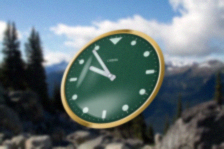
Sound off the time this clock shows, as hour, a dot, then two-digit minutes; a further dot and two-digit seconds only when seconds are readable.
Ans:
9.54
